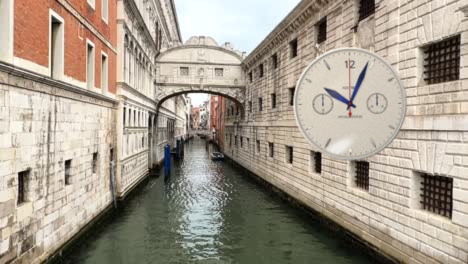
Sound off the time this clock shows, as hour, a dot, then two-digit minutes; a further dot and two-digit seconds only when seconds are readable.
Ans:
10.04
